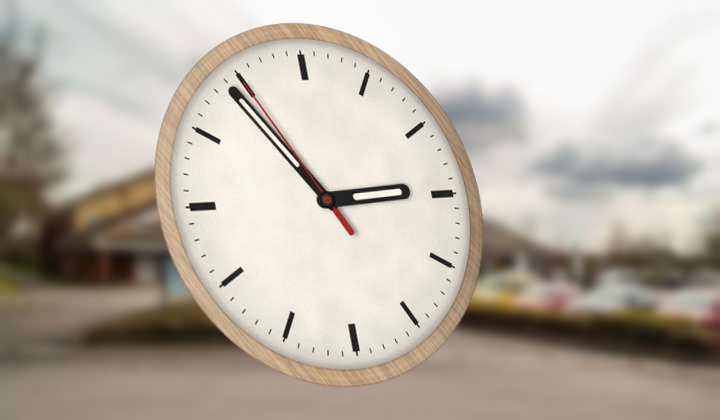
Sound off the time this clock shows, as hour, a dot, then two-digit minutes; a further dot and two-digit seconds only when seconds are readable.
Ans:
2.53.55
